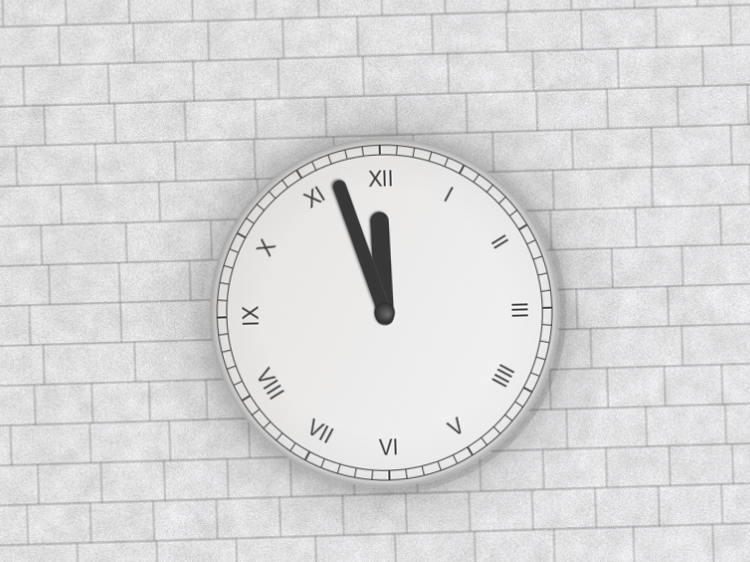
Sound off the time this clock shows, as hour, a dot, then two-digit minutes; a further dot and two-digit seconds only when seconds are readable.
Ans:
11.57
